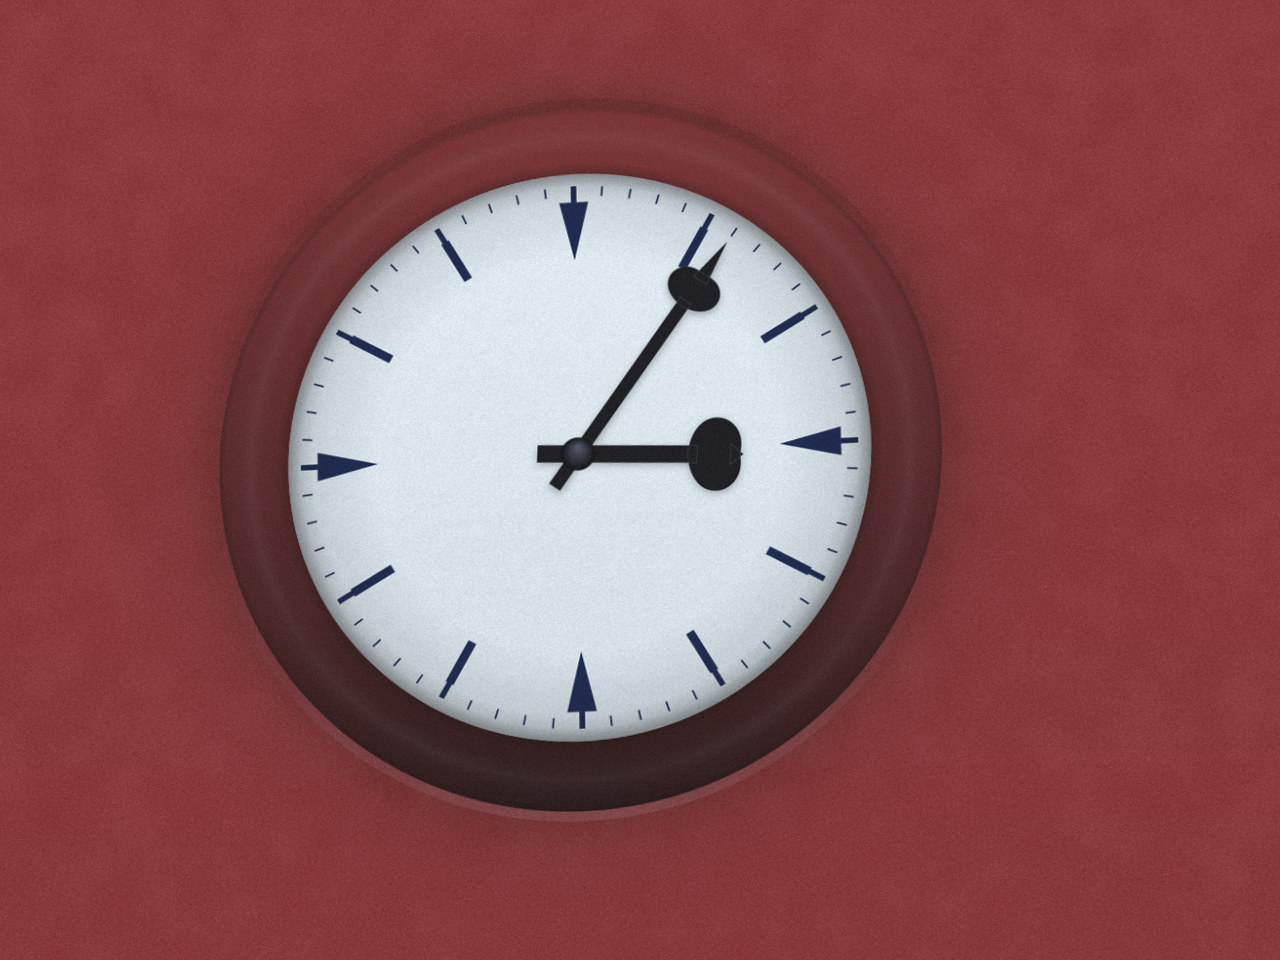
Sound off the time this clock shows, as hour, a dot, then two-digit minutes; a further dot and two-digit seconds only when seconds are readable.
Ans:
3.06
